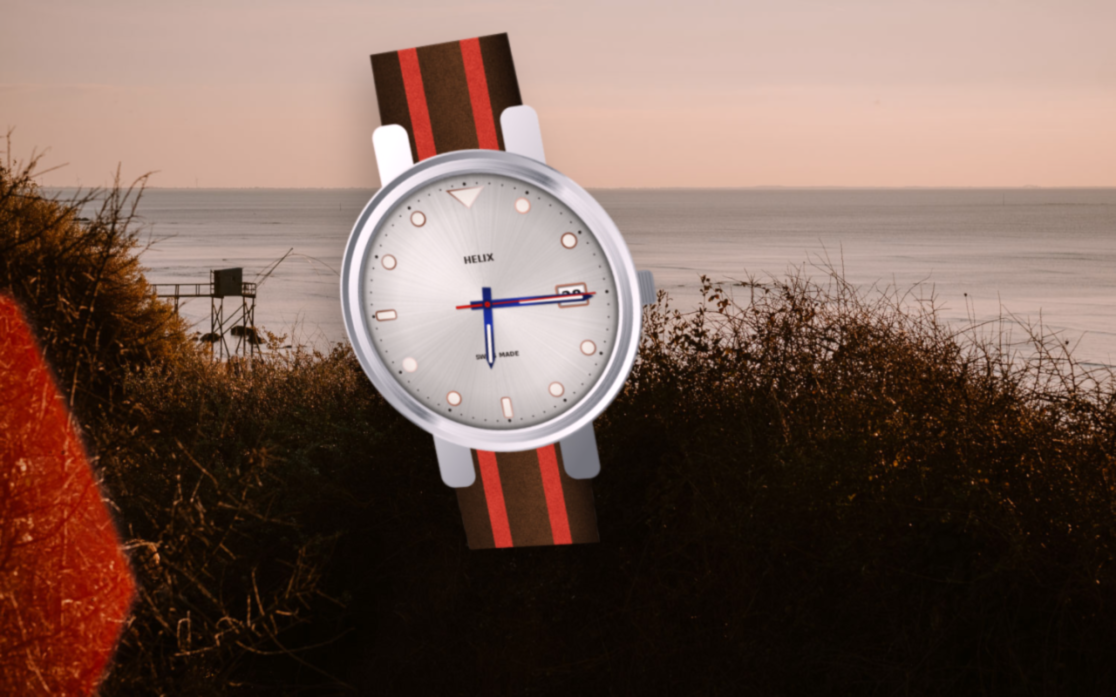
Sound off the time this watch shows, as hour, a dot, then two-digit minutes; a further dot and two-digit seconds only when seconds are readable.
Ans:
6.15.15
